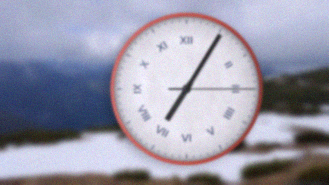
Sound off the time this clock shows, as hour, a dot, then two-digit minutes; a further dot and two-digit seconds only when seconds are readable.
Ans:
7.05.15
